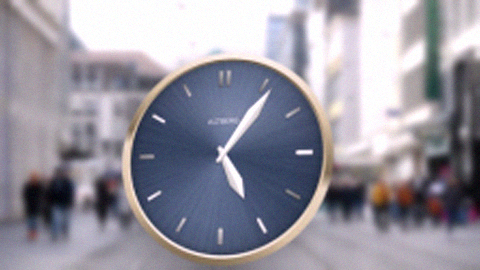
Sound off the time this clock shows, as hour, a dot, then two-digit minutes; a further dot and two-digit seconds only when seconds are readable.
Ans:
5.06
